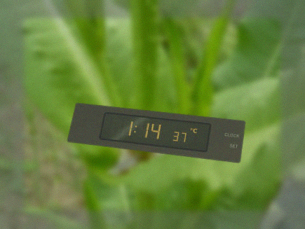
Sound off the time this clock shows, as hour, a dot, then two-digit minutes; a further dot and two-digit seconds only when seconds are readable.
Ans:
1.14
